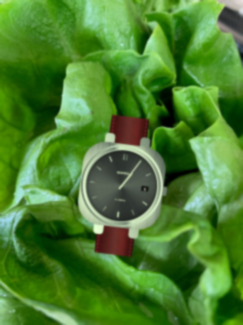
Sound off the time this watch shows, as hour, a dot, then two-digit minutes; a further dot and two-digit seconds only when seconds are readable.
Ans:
1.05
